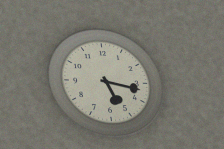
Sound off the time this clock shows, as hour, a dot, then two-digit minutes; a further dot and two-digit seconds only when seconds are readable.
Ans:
5.17
